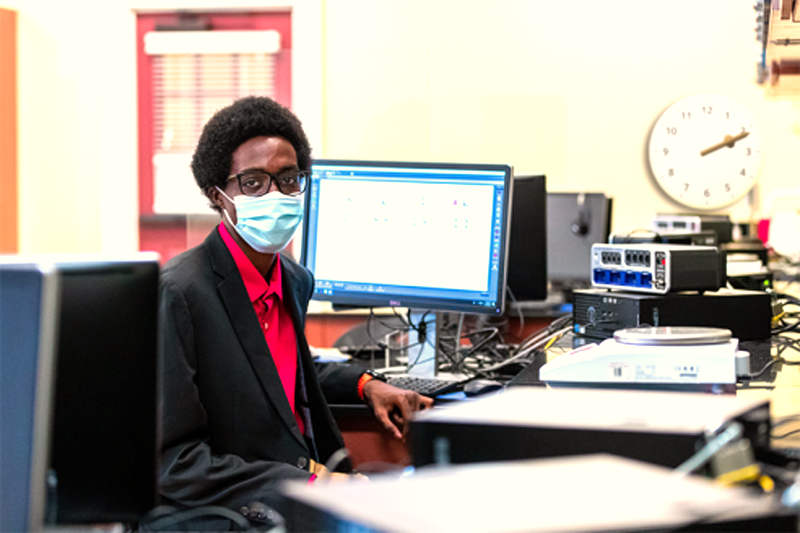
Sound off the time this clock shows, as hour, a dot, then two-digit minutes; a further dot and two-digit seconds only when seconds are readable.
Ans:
2.11
